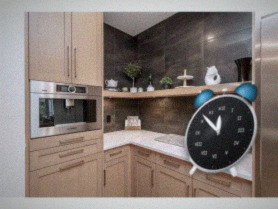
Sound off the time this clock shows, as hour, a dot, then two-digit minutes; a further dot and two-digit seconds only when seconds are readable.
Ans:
11.52
